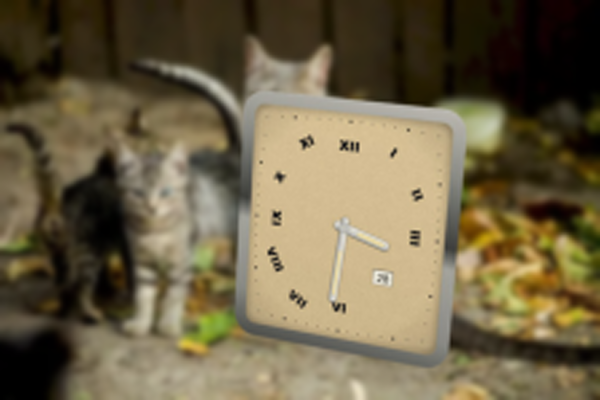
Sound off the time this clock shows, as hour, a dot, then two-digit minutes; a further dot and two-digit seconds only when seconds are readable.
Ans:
3.31
